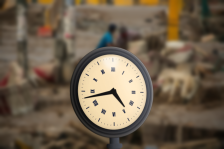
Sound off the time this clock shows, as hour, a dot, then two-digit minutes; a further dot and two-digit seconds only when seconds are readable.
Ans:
4.43
